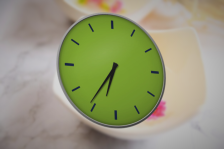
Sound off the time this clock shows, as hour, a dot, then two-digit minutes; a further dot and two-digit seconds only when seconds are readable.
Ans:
6.36
